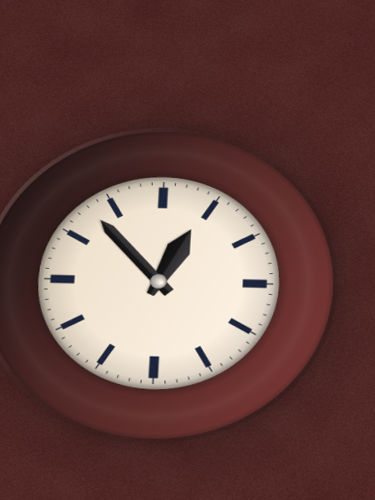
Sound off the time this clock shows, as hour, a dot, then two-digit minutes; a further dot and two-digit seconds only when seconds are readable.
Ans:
12.53
